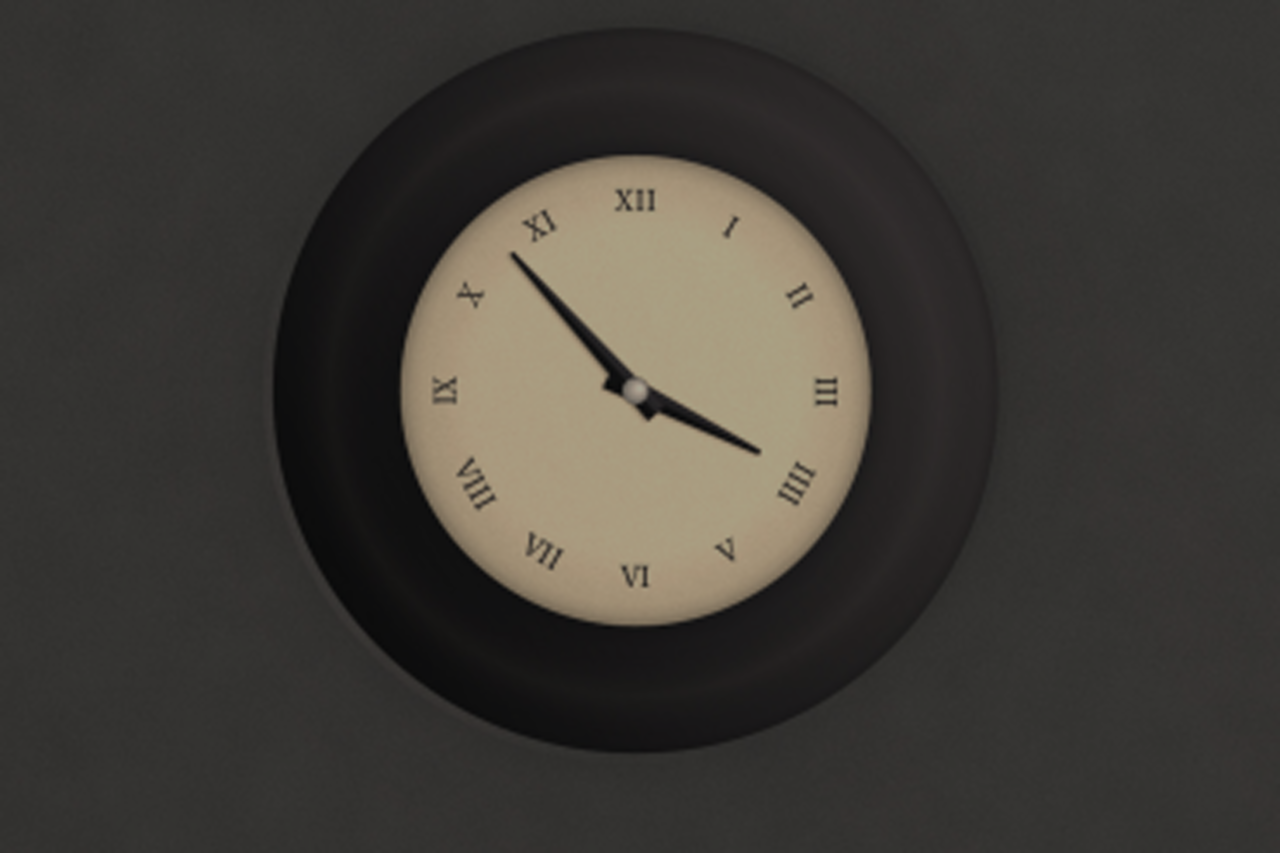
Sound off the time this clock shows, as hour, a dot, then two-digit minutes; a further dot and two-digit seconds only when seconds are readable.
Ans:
3.53
